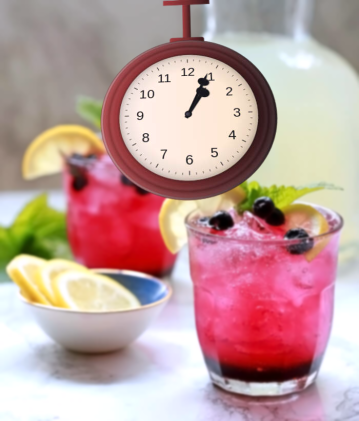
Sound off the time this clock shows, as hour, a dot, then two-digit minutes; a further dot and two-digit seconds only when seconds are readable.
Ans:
1.04
